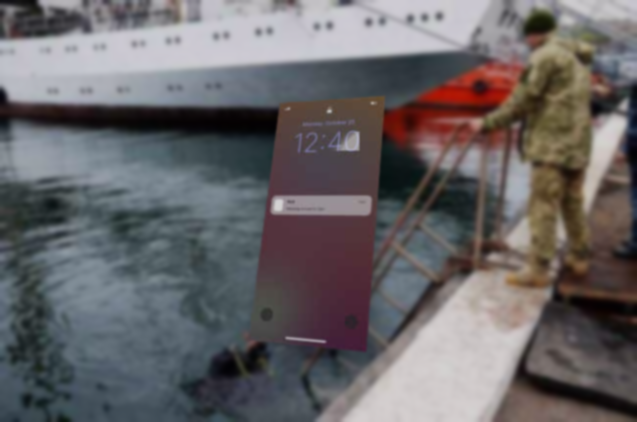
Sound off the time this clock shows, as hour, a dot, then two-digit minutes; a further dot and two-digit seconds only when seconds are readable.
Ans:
12.40
